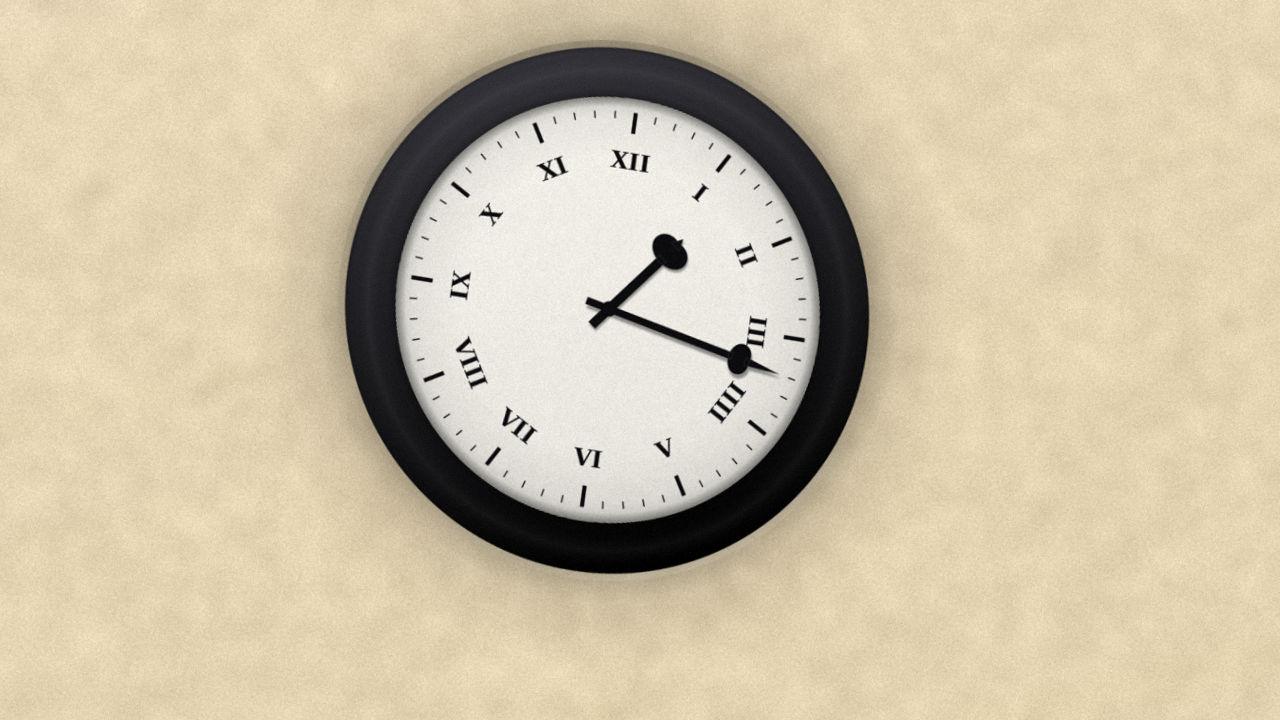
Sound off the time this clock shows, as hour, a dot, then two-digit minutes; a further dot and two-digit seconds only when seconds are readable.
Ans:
1.17
